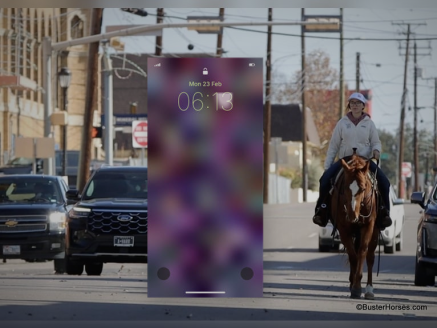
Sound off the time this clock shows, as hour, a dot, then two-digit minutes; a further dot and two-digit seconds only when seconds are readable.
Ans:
6.13
